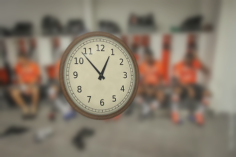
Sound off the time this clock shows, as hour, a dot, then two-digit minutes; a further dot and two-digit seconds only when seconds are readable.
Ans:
12.53
